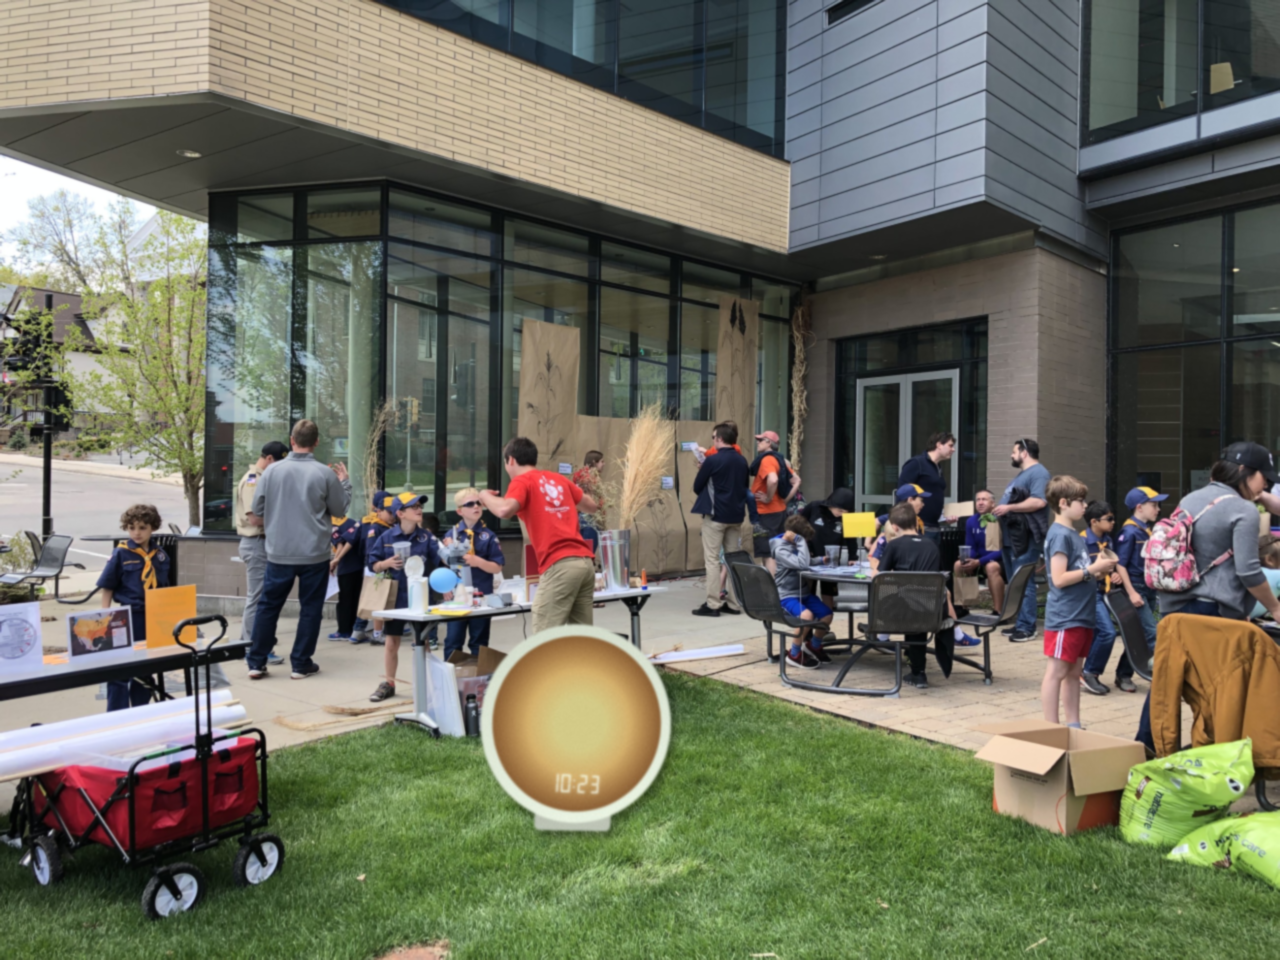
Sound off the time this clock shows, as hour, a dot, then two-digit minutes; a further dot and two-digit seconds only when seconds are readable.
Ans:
10.23
